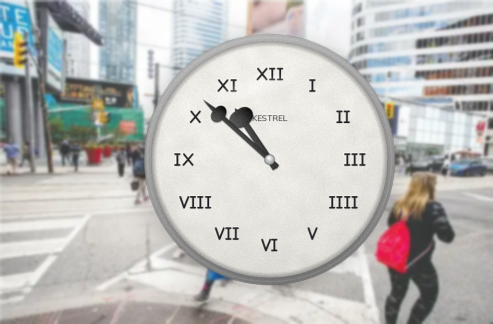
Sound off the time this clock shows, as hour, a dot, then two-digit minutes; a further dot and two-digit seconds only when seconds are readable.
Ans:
10.52
